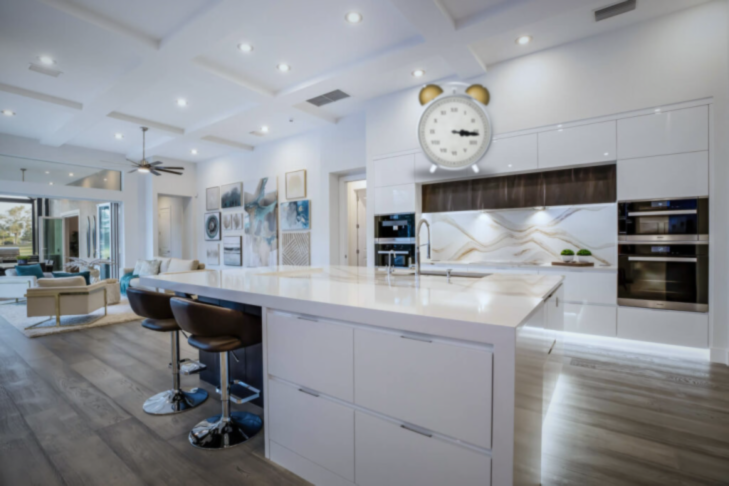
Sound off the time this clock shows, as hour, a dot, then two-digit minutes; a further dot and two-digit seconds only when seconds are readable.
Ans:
3.16
